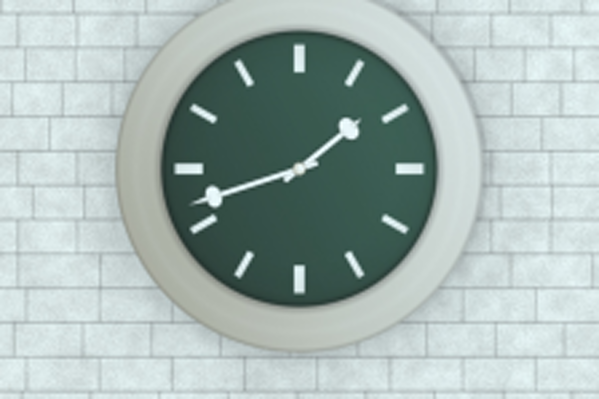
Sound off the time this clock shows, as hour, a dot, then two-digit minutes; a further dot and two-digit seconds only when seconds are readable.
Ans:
1.42
